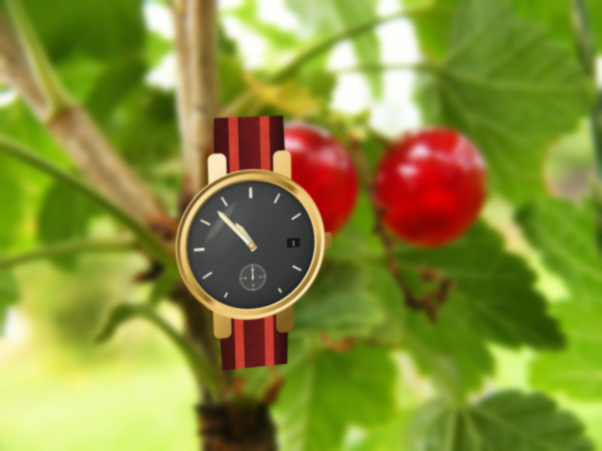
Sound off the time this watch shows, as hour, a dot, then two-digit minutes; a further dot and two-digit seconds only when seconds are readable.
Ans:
10.53
